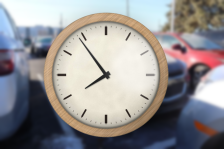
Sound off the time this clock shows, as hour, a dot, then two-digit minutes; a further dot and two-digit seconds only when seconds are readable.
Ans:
7.54
